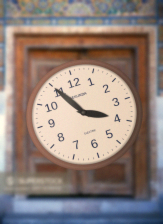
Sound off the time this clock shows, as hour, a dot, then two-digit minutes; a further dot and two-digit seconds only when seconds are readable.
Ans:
3.55
